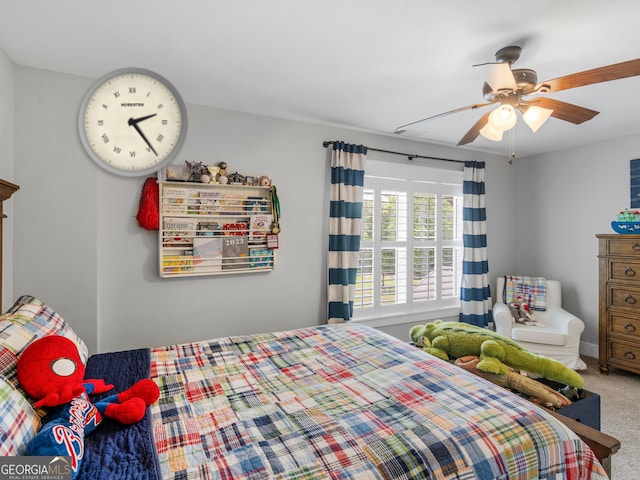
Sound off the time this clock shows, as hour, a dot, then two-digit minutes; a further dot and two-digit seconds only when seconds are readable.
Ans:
2.24
